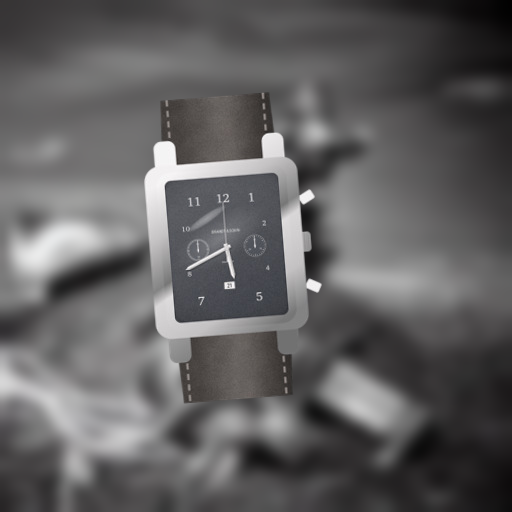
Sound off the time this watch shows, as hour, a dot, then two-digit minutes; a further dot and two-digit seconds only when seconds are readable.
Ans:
5.41
